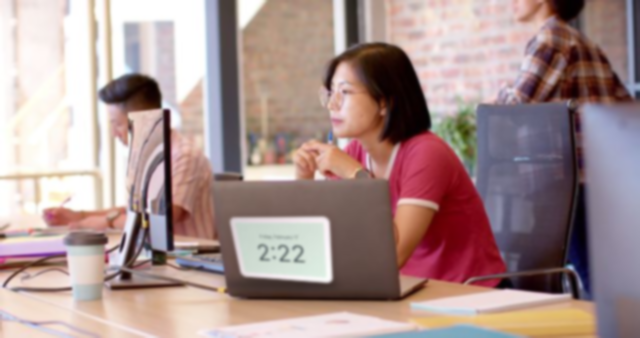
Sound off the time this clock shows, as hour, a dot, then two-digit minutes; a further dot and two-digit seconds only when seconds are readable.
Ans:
2.22
